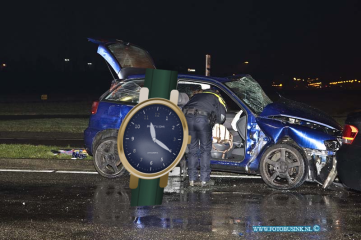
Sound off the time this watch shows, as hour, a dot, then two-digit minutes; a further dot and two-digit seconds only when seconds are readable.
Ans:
11.20
